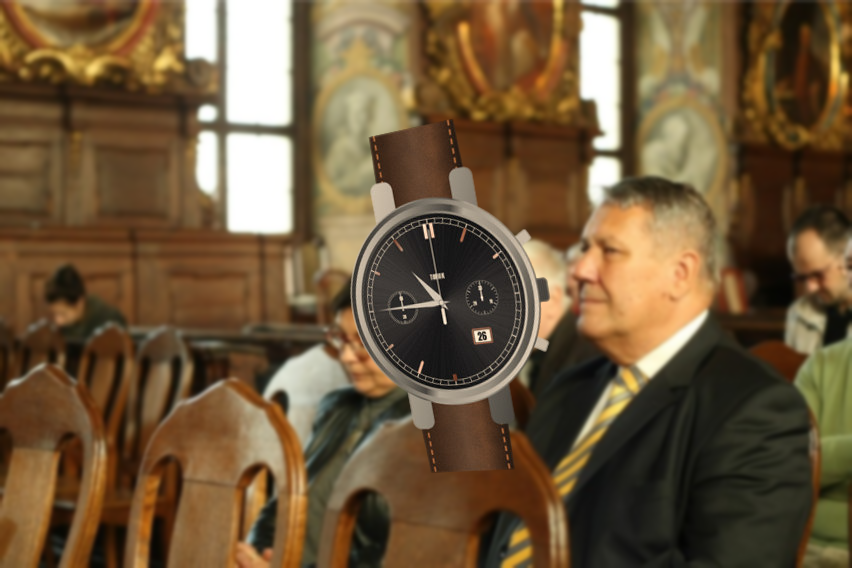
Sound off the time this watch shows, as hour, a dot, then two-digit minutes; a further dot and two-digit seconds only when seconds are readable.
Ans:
10.45
